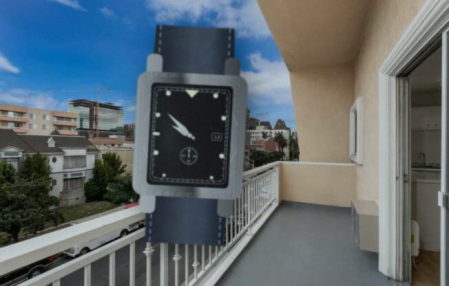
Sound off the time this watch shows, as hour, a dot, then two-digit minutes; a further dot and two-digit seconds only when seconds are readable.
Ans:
9.52
